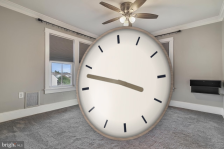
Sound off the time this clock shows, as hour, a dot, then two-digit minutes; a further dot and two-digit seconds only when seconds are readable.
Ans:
3.48
